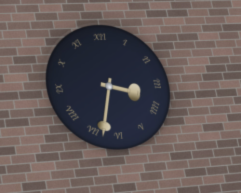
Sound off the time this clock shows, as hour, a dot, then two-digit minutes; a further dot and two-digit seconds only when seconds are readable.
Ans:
3.33
